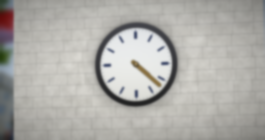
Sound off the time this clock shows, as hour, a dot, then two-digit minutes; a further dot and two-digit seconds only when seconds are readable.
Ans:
4.22
